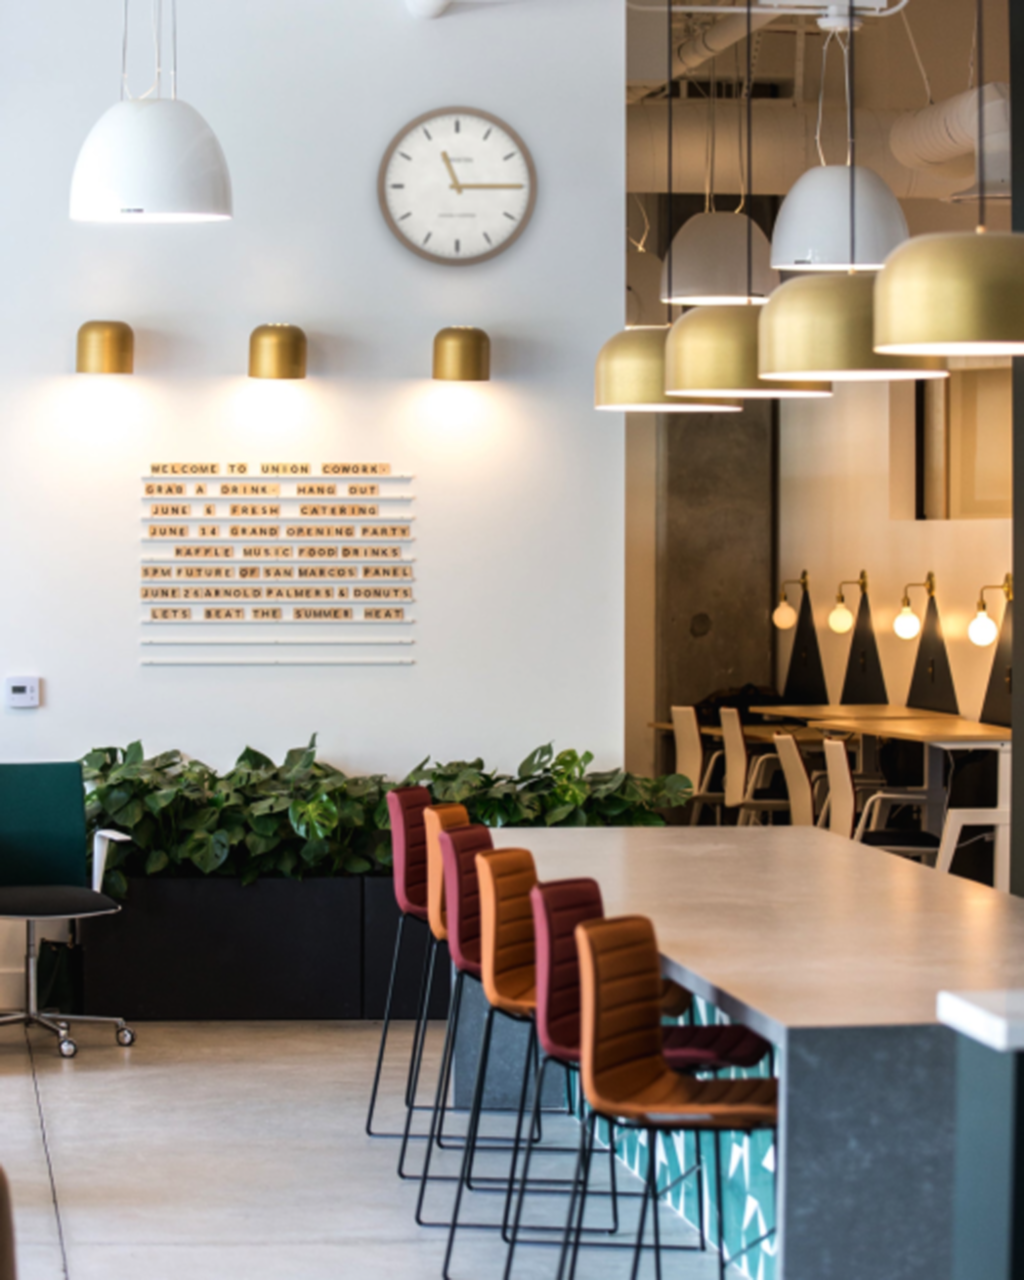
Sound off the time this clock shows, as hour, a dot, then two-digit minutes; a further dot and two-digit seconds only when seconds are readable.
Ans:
11.15
